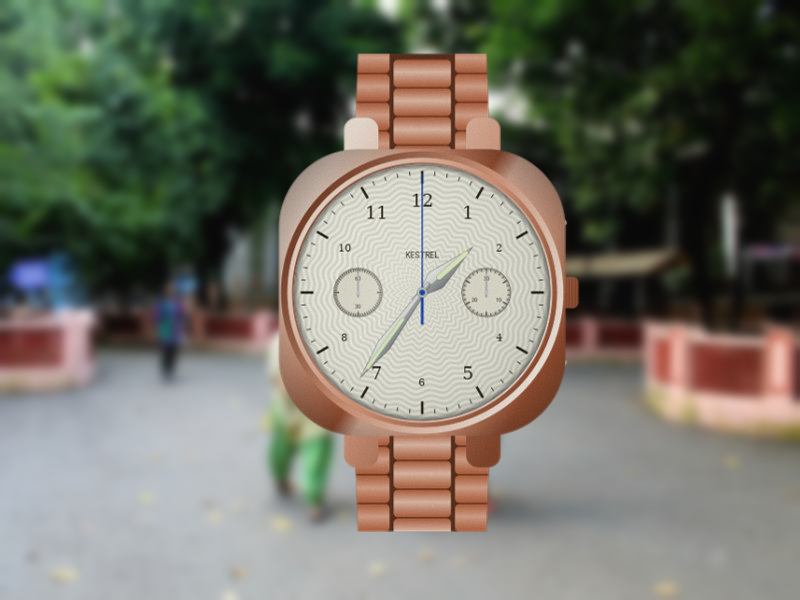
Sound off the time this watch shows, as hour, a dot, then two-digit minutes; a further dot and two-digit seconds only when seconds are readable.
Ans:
1.36
